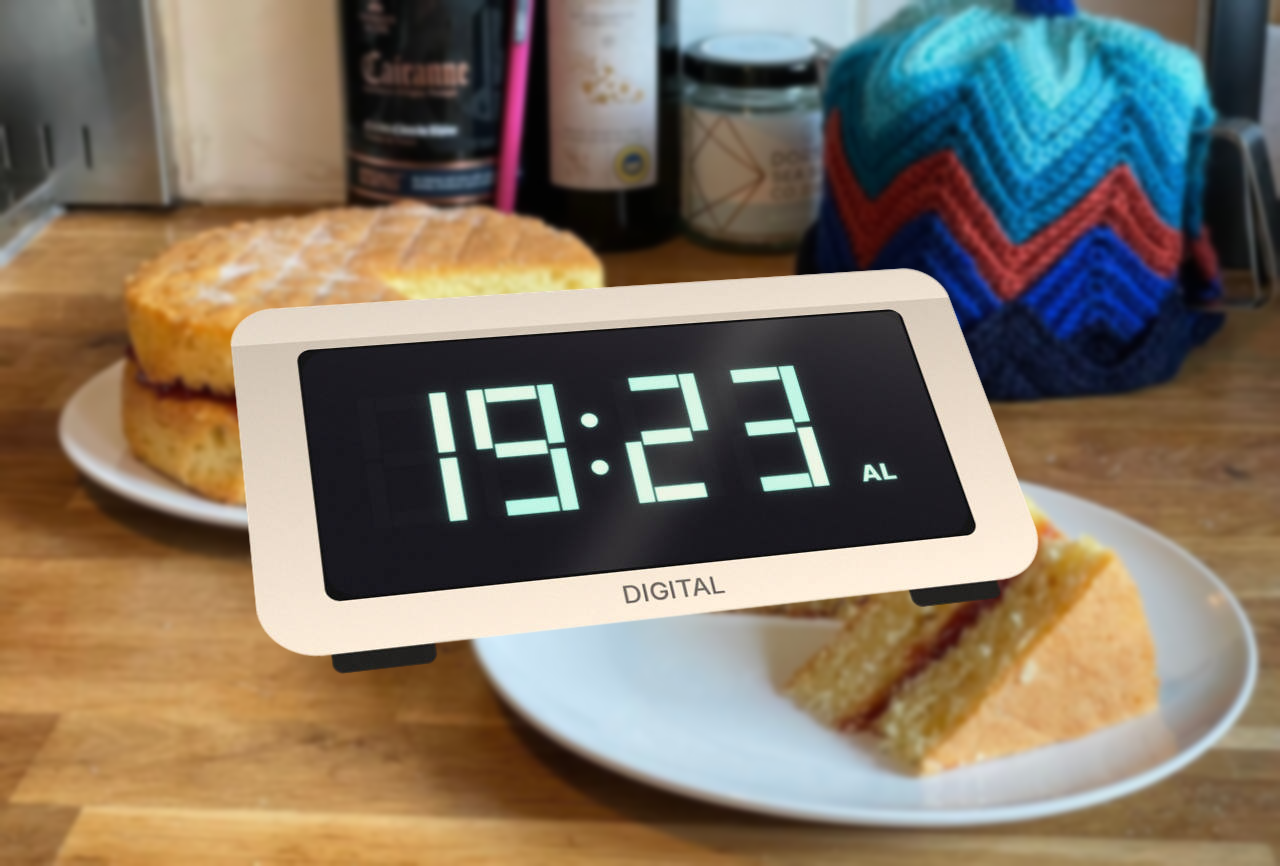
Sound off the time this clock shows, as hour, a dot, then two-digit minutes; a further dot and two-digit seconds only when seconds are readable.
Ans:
19.23
